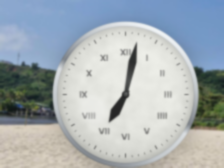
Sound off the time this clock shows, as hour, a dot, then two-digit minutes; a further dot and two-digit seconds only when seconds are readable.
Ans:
7.02
